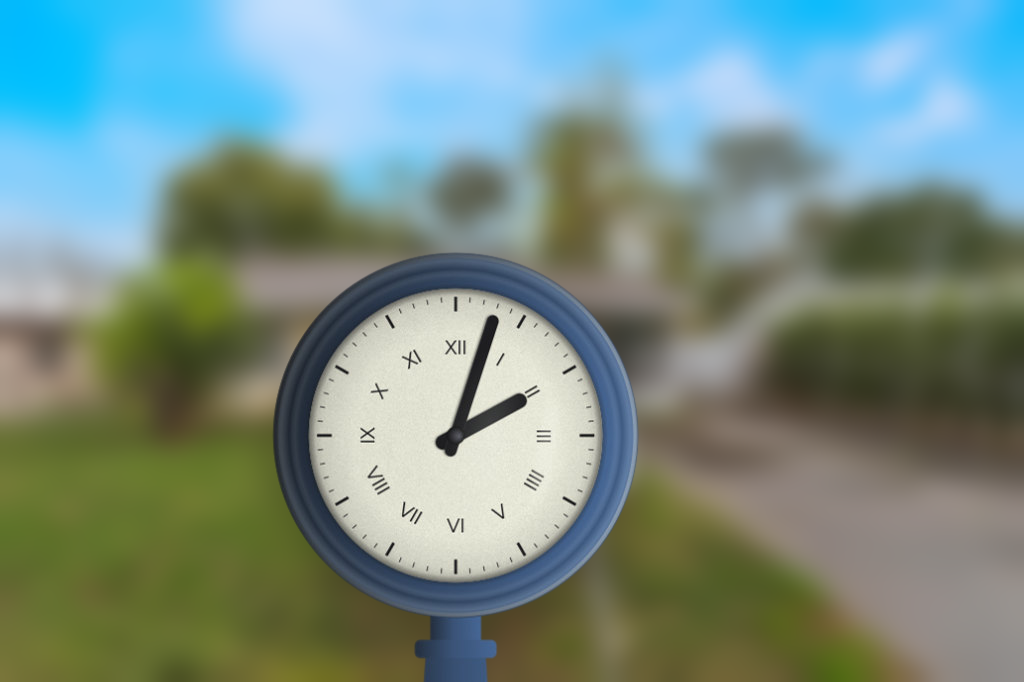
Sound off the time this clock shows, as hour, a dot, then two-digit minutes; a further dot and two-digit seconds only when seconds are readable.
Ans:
2.03
